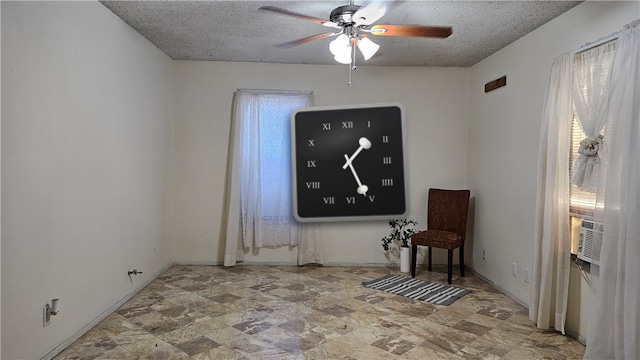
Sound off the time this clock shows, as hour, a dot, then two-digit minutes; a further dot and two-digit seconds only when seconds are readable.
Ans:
1.26
